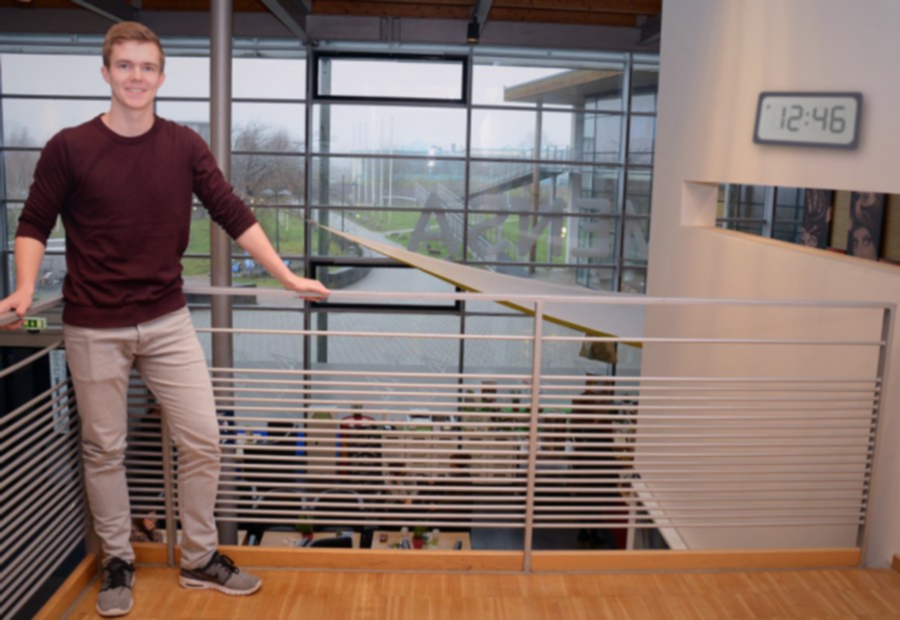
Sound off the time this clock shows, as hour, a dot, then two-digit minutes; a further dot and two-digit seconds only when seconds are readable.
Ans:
12.46
